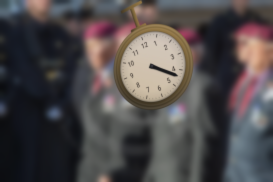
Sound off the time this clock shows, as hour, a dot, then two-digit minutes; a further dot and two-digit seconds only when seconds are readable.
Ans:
4.22
